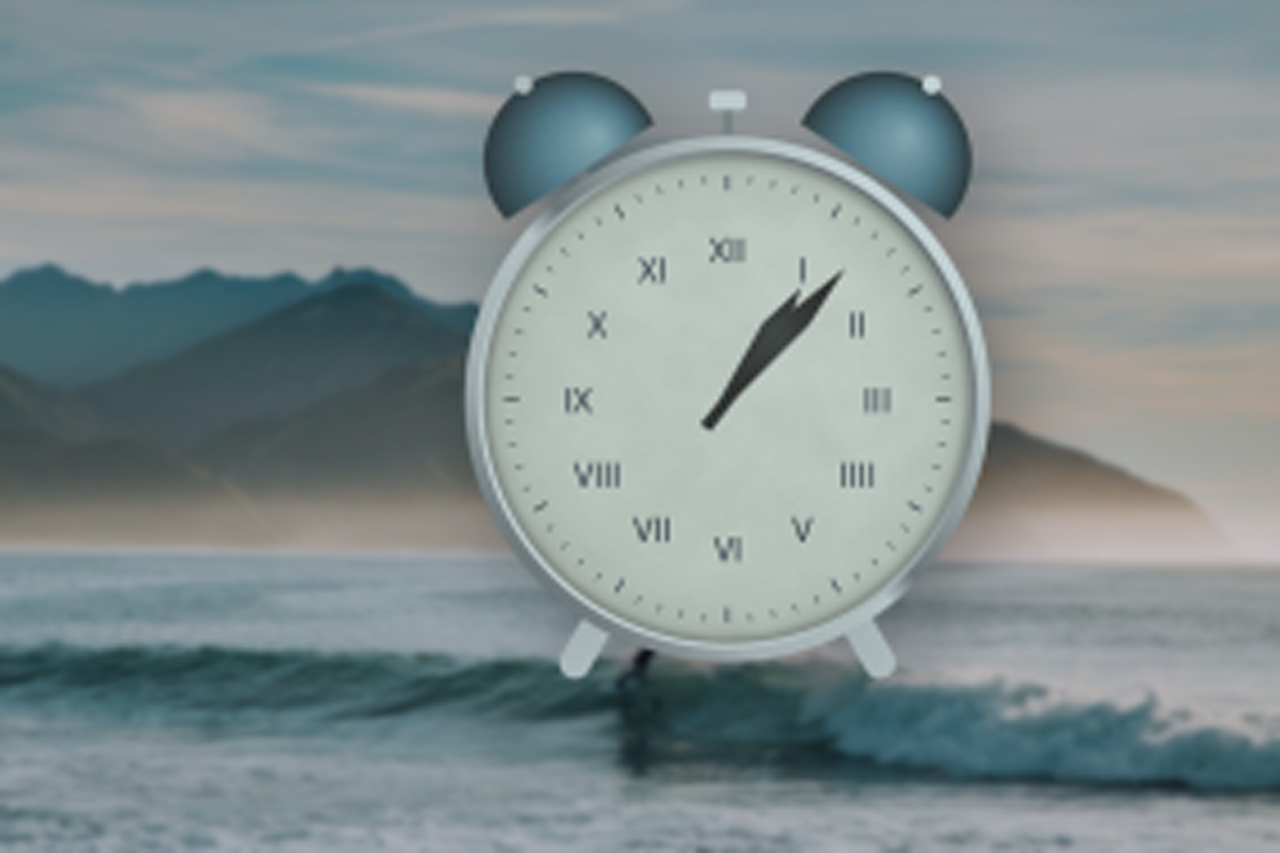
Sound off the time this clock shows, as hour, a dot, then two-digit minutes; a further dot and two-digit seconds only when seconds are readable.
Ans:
1.07
